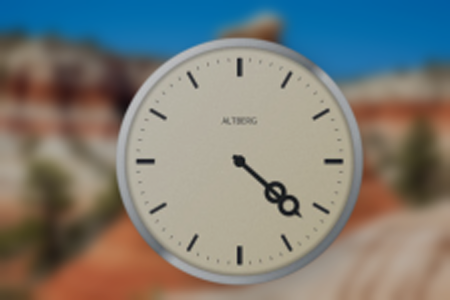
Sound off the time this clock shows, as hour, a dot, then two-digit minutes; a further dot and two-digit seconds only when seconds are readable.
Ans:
4.22
